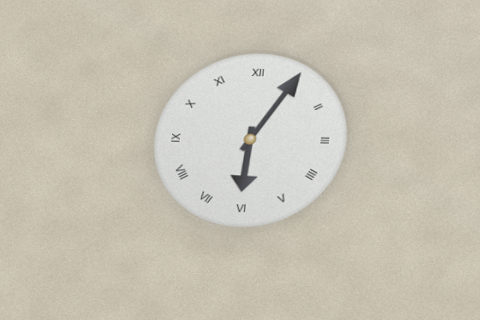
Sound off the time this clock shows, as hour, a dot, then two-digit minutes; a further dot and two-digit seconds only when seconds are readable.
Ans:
6.05
